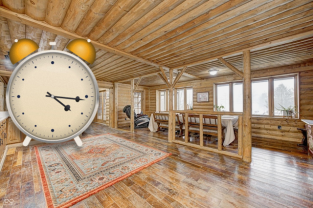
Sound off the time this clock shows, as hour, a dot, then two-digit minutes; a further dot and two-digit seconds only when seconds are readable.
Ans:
4.16
